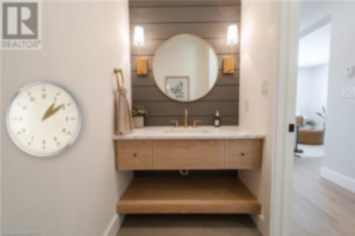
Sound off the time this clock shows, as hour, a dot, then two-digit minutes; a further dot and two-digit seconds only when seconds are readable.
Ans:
1.09
